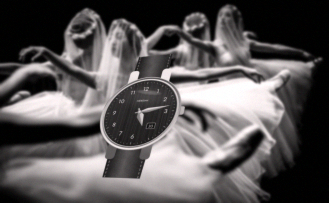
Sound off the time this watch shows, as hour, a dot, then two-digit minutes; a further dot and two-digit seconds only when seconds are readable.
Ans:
5.13
